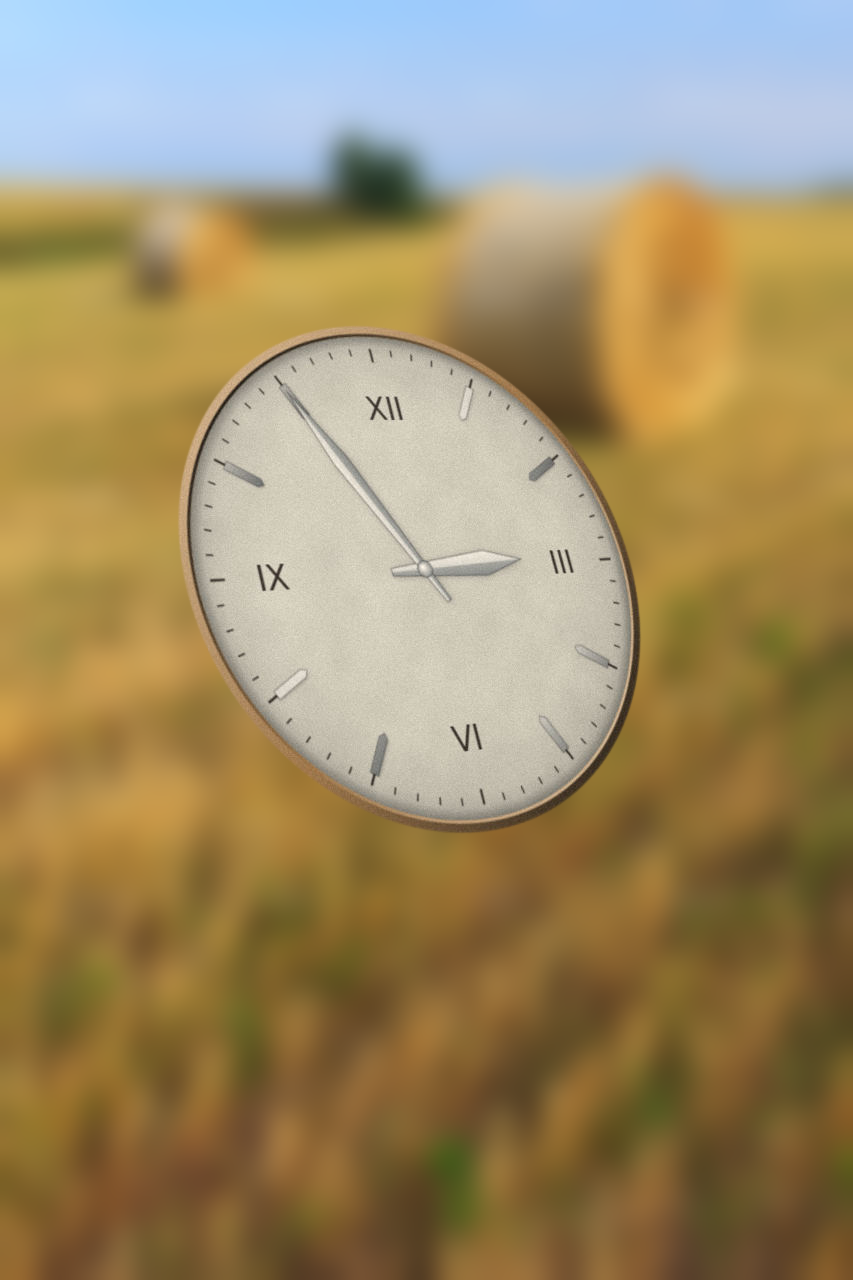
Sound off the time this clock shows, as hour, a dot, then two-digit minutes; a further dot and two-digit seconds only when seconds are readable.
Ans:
2.55
